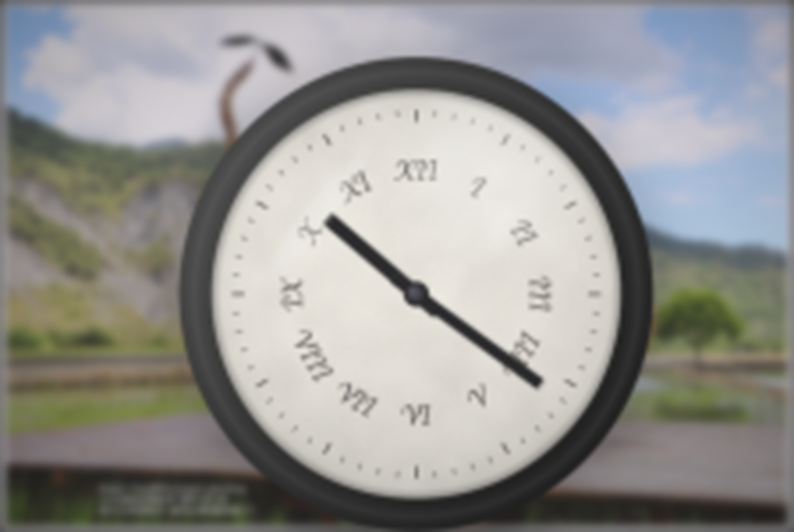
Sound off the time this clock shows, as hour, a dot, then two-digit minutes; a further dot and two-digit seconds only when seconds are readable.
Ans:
10.21
